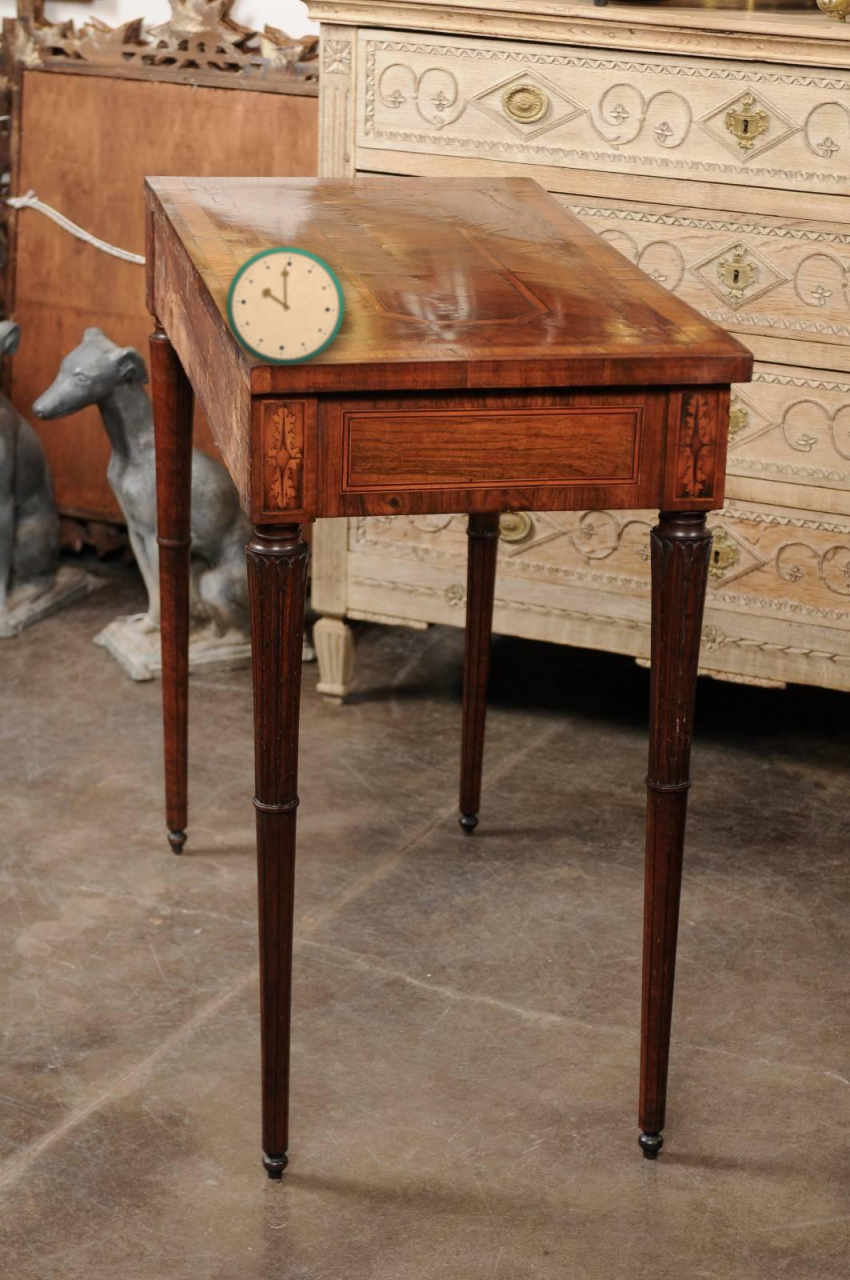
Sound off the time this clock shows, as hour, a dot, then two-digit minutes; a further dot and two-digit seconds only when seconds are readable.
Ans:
9.59
